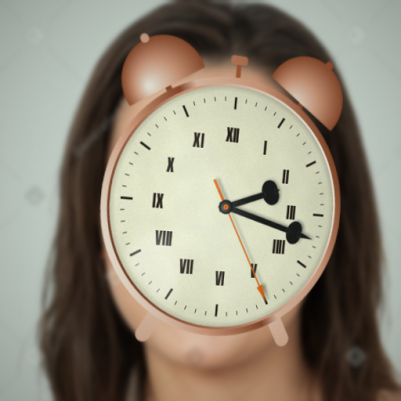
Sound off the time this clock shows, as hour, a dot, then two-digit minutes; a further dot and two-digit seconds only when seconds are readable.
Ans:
2.17.25
